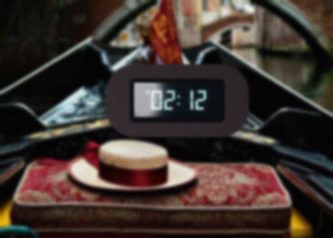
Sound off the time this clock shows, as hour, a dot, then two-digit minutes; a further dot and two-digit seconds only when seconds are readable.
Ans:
2.12
